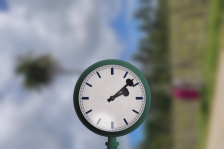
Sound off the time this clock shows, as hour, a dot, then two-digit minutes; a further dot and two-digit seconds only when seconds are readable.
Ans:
2.08
